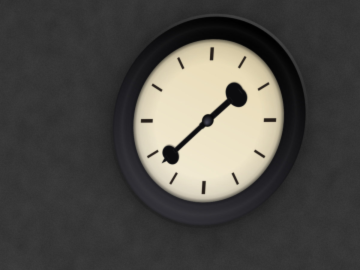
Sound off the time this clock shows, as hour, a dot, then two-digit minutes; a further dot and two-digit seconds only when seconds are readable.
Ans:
1.38
